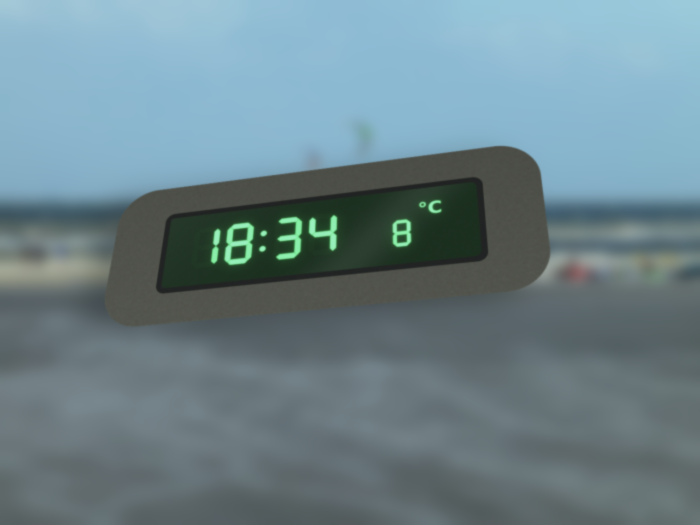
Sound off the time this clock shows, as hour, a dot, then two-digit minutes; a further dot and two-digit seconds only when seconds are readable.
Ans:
18.34
